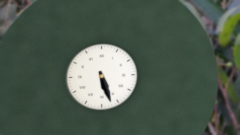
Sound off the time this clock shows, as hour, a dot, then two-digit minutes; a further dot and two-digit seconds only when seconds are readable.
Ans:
5.27
